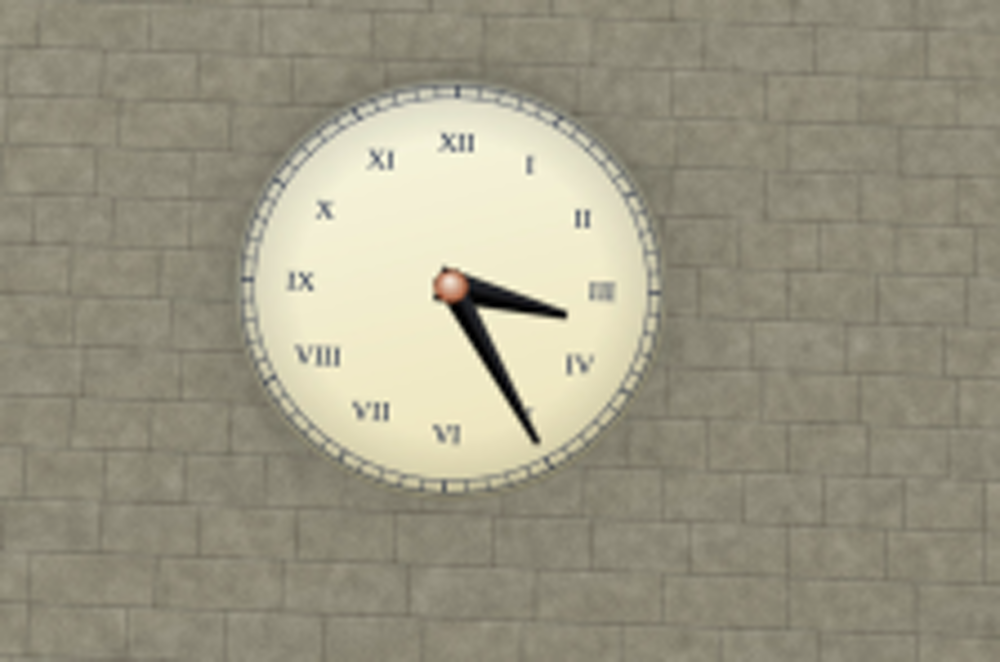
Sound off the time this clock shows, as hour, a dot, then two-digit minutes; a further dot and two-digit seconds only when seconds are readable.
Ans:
3.25
